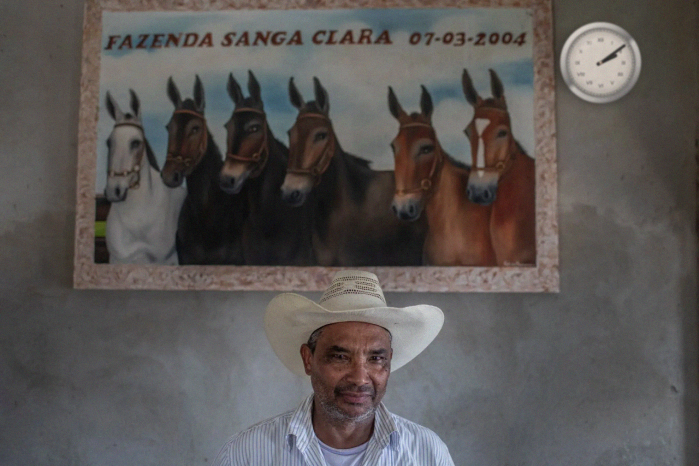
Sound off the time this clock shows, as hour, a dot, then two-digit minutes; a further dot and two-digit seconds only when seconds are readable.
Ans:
2.09
